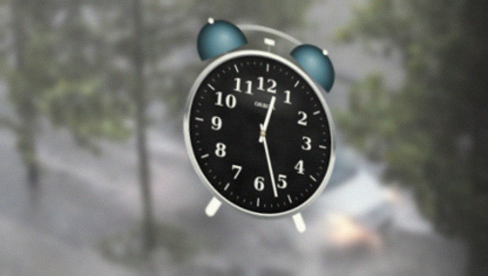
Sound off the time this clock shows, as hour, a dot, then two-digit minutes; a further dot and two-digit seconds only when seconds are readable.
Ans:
12.27
